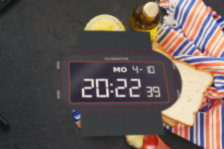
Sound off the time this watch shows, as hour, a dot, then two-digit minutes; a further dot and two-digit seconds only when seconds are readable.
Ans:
20.22.39
